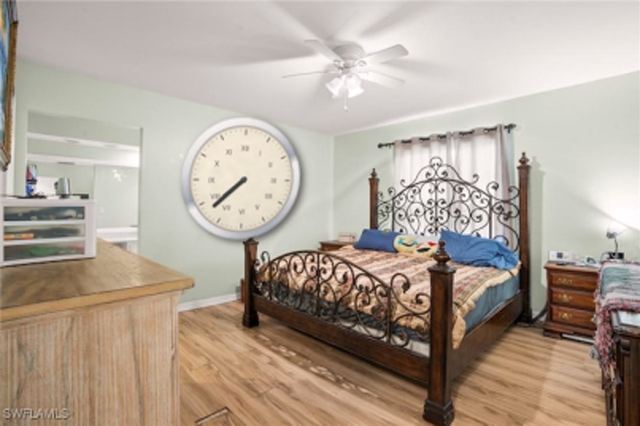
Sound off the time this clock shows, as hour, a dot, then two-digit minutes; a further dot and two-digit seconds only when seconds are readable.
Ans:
7.38
